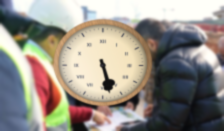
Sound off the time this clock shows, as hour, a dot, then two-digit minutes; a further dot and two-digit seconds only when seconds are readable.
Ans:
5.28
